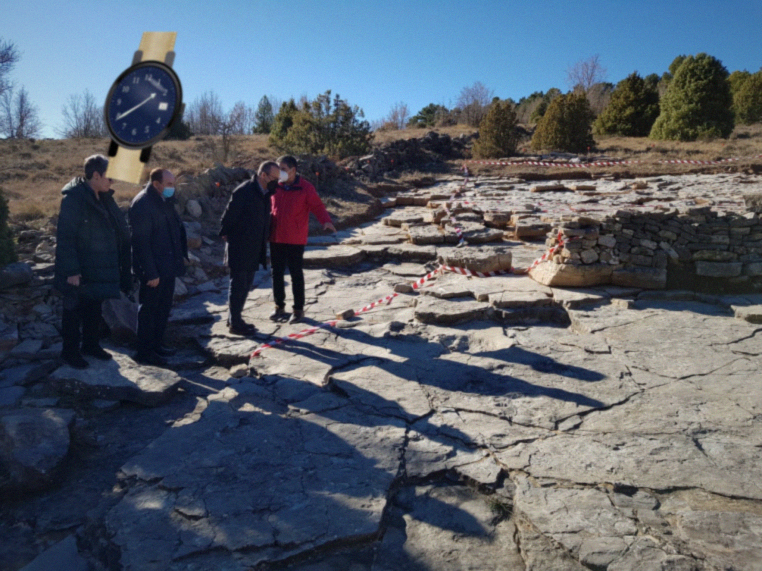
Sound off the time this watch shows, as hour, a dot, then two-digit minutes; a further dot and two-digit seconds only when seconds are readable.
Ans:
1.39
